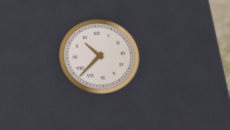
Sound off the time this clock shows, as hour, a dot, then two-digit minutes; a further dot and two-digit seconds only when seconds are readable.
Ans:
10.38
